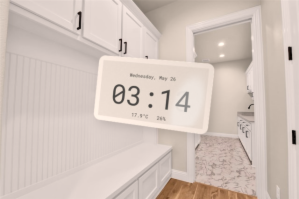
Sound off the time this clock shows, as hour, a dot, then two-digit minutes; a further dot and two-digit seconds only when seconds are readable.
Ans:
3.14
